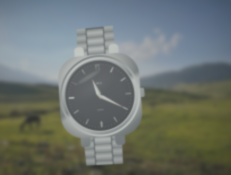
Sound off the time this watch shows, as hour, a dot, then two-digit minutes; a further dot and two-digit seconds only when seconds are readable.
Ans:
11.20
